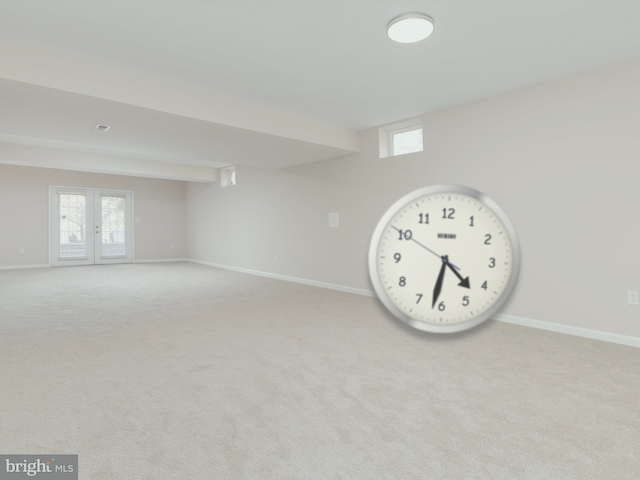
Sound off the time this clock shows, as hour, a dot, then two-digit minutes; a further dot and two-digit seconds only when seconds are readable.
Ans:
4.31.50
